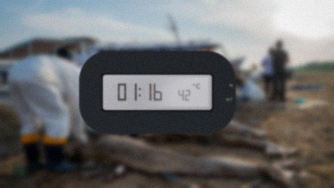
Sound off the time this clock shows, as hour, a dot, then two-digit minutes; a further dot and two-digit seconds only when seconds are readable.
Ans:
1.16
